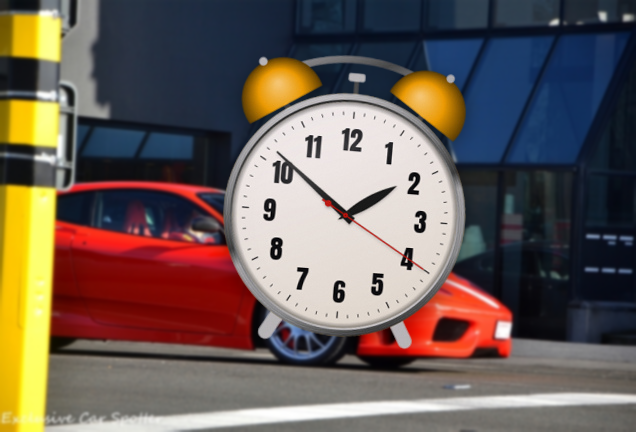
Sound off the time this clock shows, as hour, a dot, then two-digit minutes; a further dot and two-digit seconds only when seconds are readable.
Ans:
1.51.20
